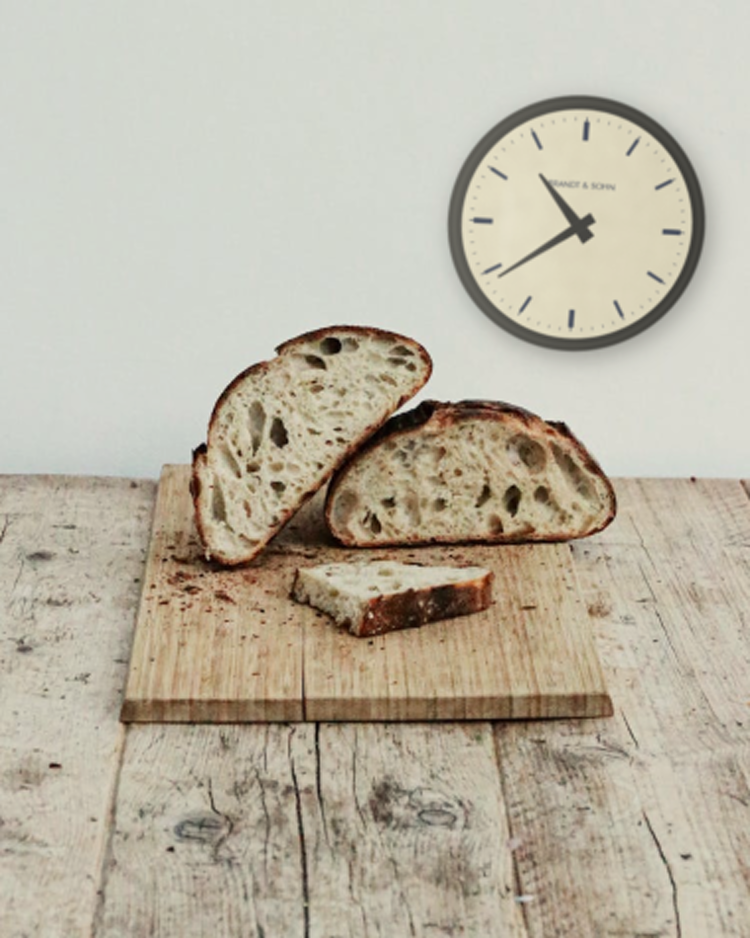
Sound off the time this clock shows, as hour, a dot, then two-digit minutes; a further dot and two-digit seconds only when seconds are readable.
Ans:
10.39
